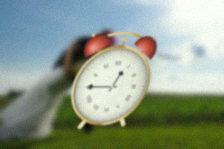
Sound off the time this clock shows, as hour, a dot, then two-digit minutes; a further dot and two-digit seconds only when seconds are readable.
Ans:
12.45
